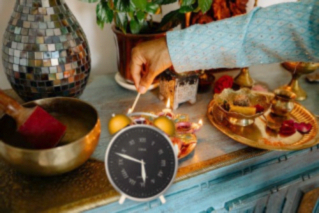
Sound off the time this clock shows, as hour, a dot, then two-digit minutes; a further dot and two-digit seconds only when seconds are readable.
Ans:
5.48
